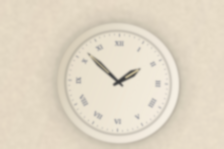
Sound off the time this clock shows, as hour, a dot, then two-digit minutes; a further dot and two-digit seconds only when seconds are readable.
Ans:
1.52
